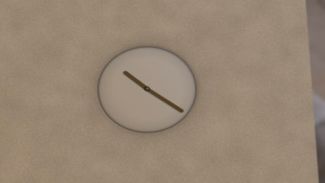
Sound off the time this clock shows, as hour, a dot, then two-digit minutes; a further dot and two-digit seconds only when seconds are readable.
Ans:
10.21
